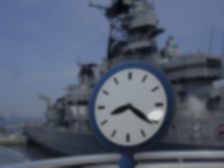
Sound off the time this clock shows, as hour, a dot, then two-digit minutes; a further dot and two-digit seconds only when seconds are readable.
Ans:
8.21
